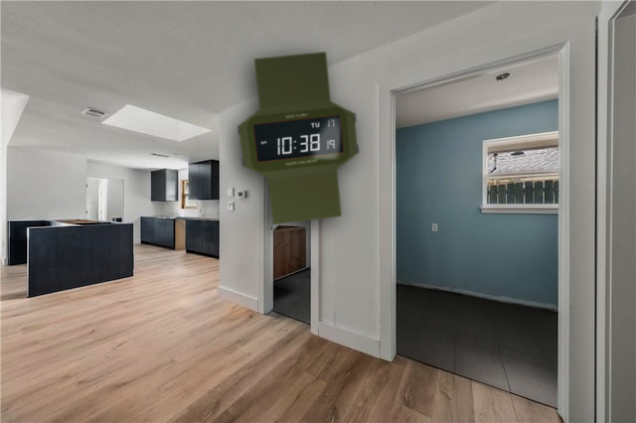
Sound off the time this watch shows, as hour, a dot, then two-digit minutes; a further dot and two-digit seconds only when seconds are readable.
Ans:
10.38
